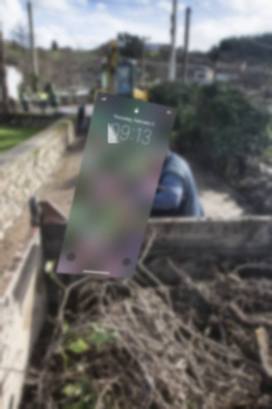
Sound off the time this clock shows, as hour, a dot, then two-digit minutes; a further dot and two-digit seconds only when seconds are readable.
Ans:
9.13
